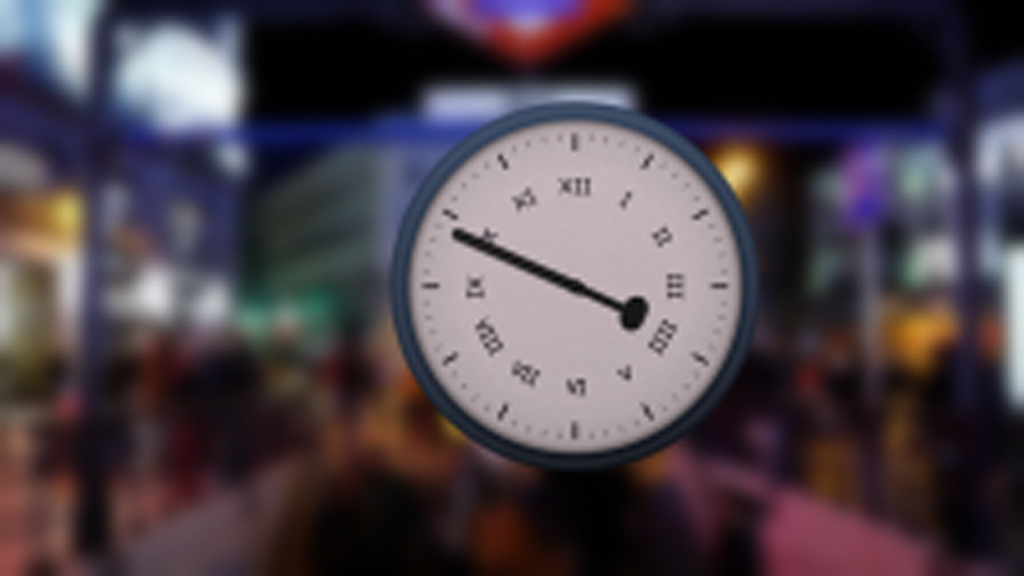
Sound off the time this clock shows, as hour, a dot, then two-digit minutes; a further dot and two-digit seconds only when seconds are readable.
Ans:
3.49
